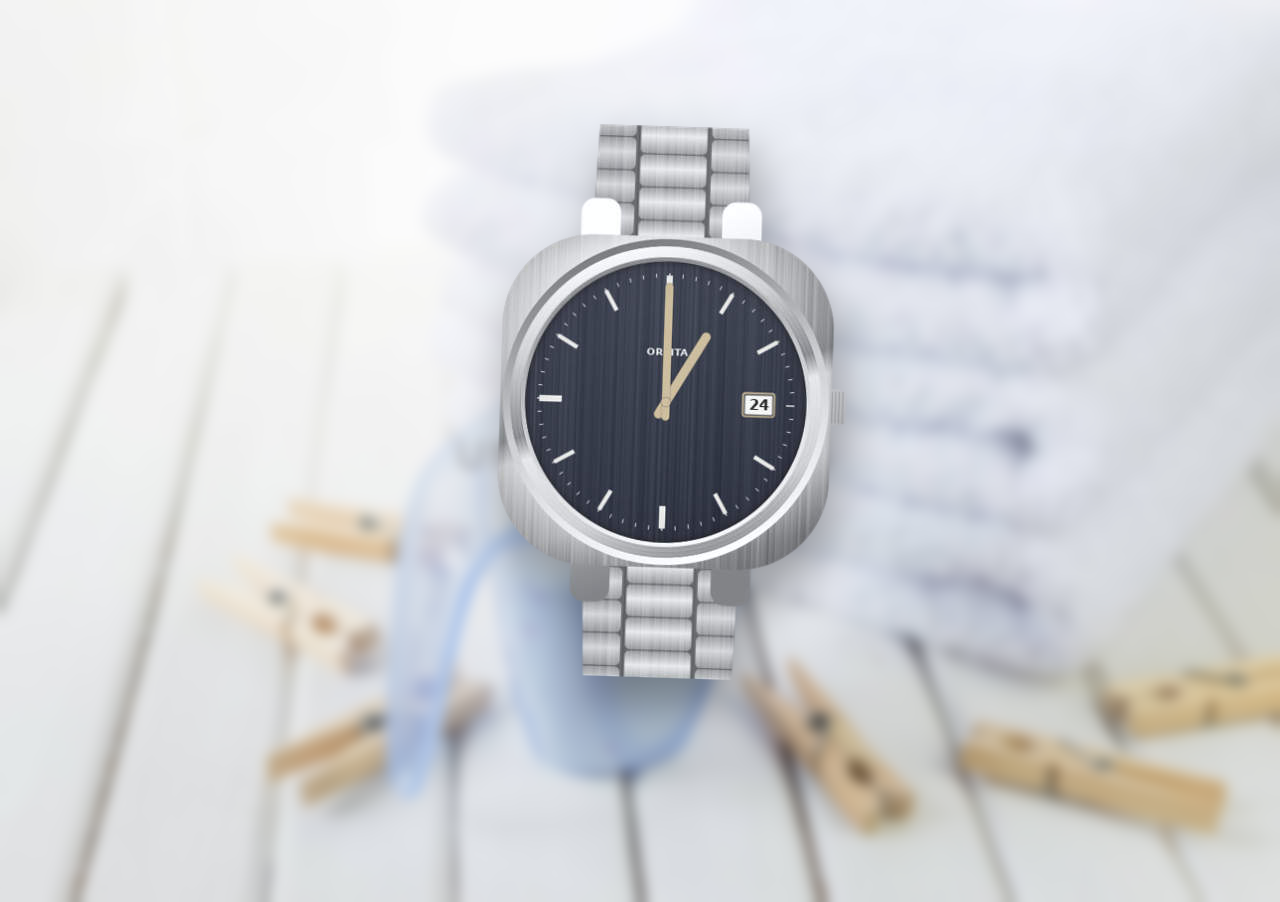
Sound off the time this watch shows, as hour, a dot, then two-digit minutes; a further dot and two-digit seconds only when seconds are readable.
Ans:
1.00
